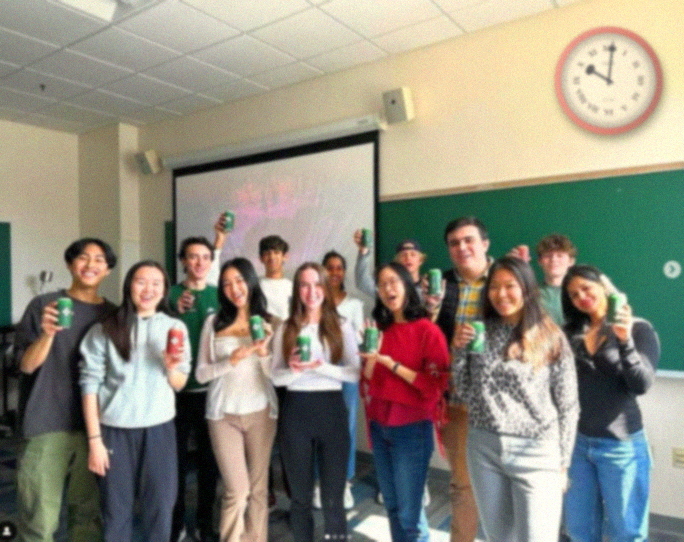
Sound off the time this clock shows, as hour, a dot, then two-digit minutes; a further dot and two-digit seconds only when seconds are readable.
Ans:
10.01
